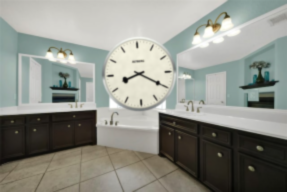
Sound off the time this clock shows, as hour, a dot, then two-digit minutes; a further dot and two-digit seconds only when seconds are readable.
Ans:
8.20
